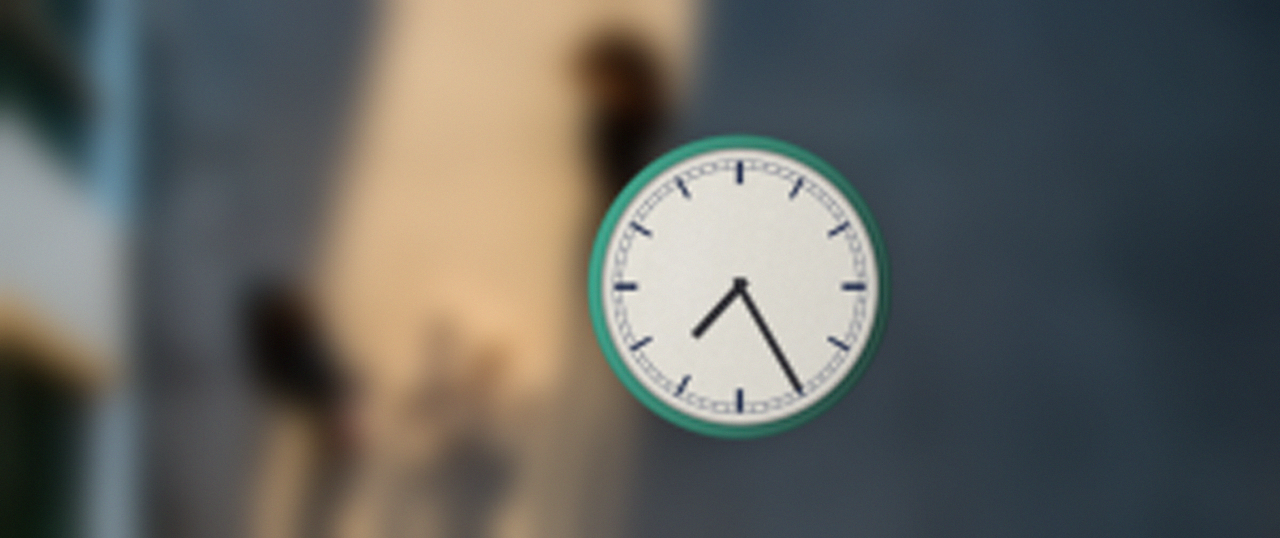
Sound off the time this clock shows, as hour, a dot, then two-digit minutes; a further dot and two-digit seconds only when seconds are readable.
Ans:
7.25
